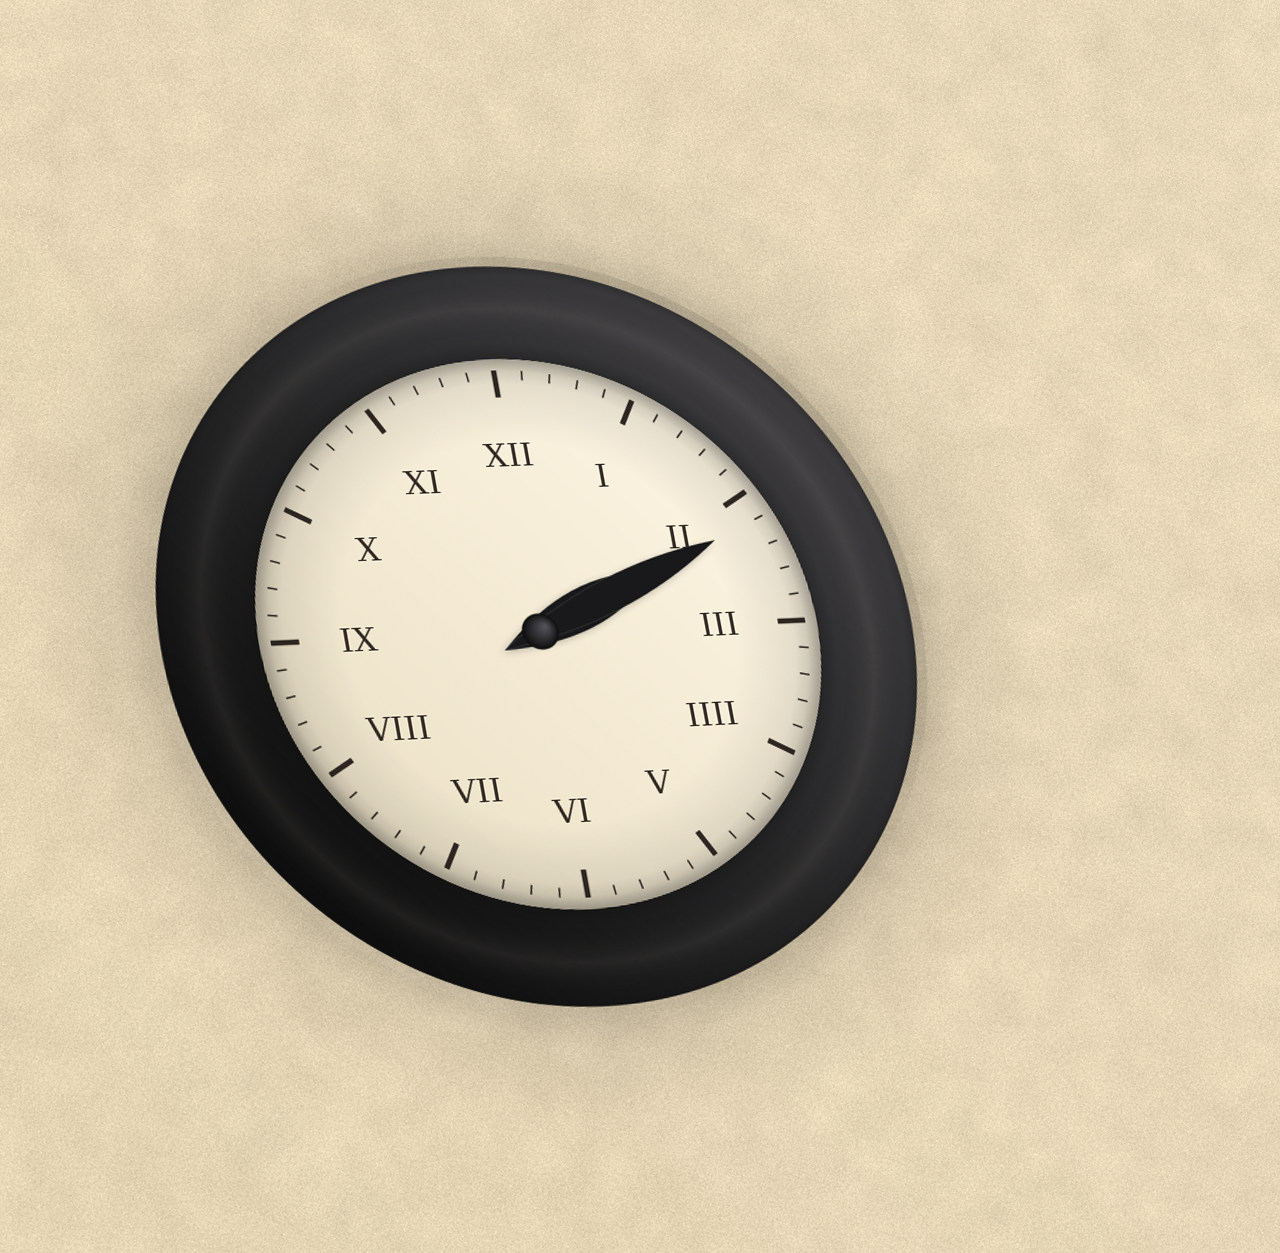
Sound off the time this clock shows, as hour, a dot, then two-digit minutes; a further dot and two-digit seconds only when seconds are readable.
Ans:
2.11
